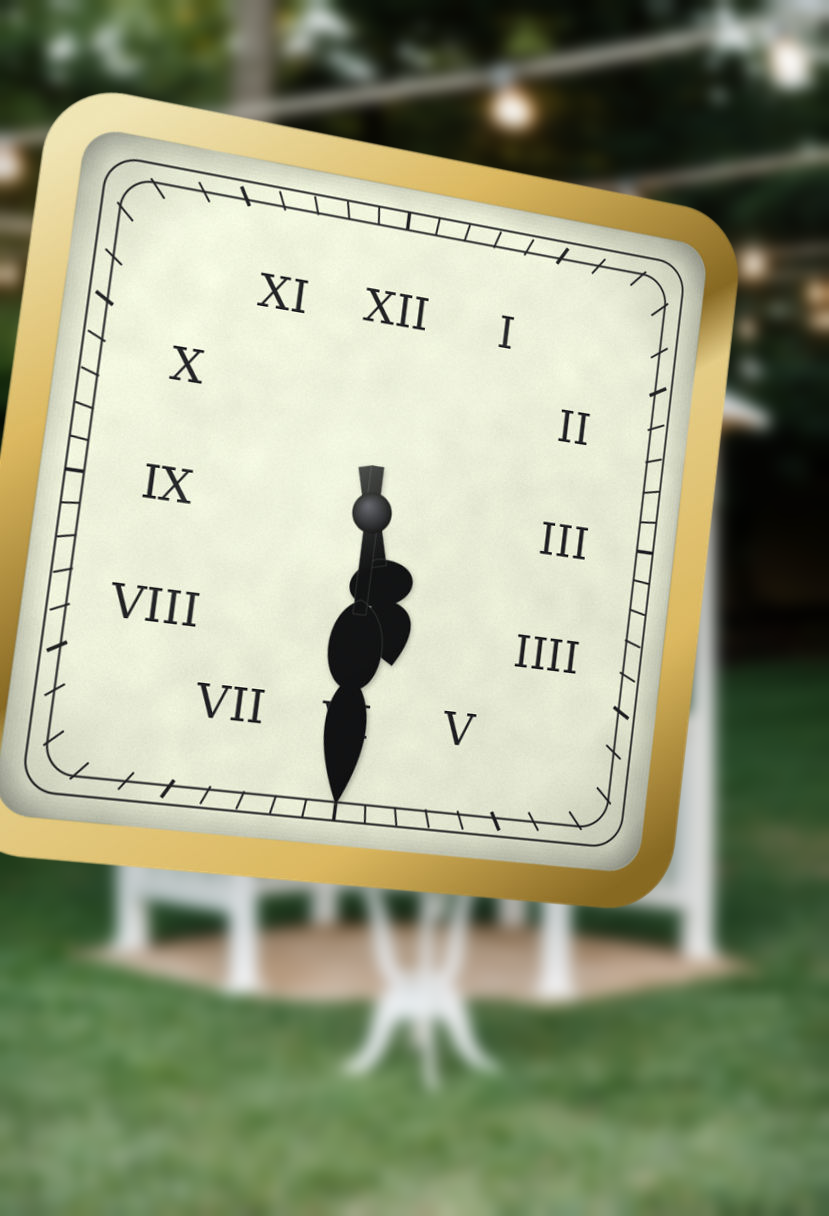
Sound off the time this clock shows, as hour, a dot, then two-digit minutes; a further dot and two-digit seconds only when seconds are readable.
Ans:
5.30
